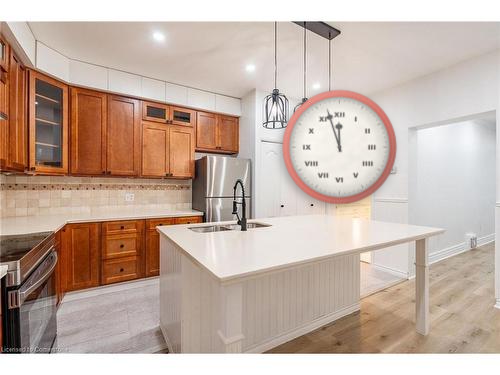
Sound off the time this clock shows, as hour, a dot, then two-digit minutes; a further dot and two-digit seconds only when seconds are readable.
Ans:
11.57
